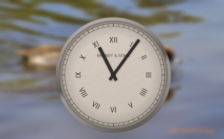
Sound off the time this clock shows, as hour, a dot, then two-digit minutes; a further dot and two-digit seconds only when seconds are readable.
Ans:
11.06
